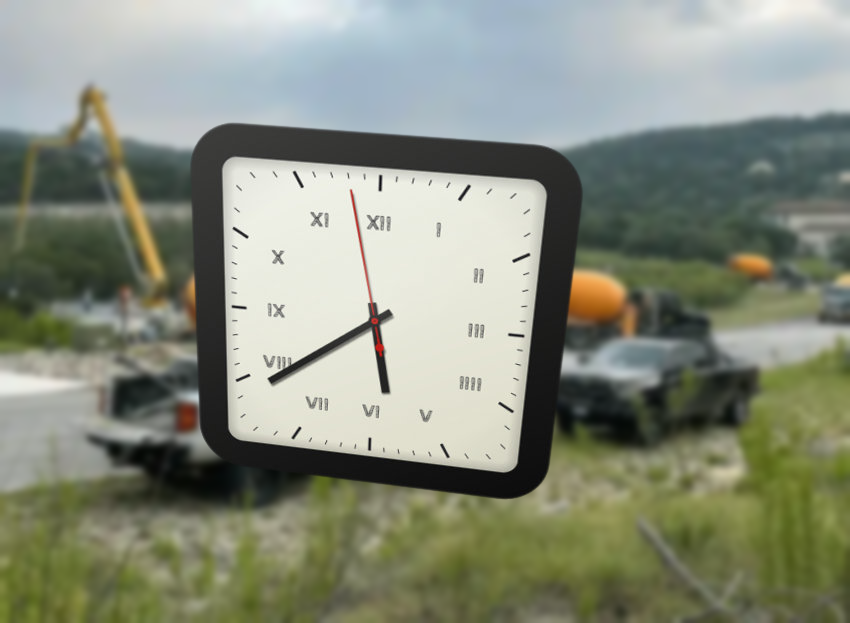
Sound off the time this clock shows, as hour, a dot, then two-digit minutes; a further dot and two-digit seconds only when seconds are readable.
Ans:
5.38.58
